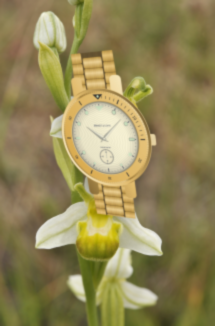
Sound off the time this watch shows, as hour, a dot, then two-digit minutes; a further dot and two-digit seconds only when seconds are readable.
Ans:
10.08
